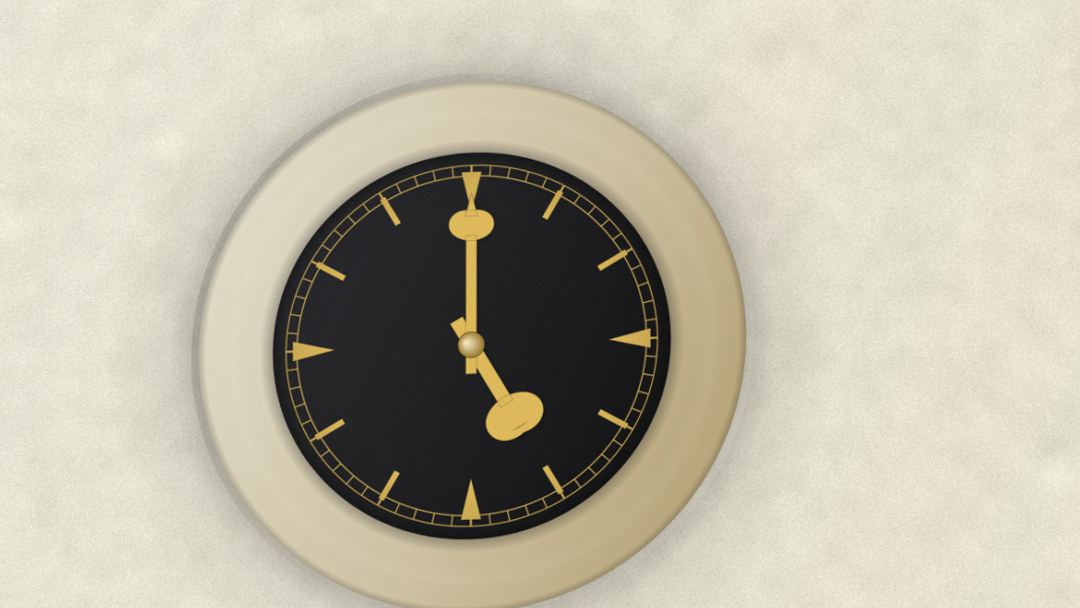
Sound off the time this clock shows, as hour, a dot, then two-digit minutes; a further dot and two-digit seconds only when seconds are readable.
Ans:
5.00
